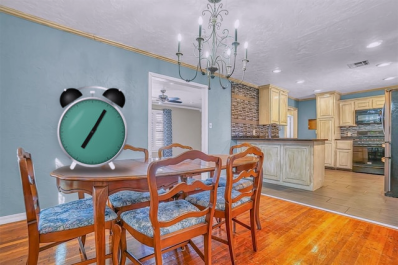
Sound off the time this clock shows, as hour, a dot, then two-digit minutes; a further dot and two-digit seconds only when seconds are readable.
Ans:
7.05
